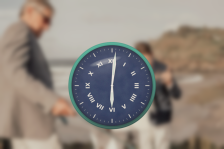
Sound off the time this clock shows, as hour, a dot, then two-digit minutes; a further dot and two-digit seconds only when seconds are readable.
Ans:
6.01
